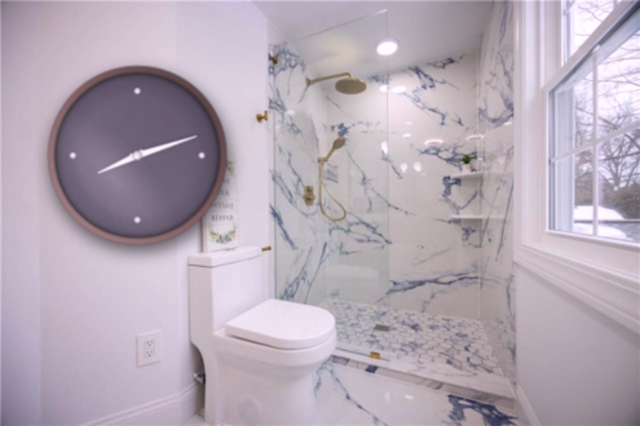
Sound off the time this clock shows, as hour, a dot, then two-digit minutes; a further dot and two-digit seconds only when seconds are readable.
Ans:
8.12
